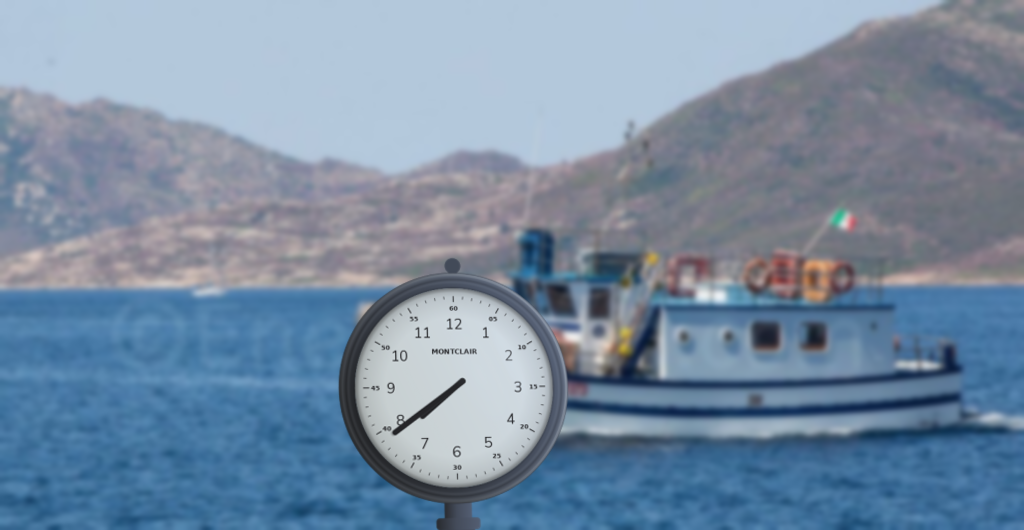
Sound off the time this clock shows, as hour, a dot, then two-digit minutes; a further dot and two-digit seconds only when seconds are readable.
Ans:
7.39
